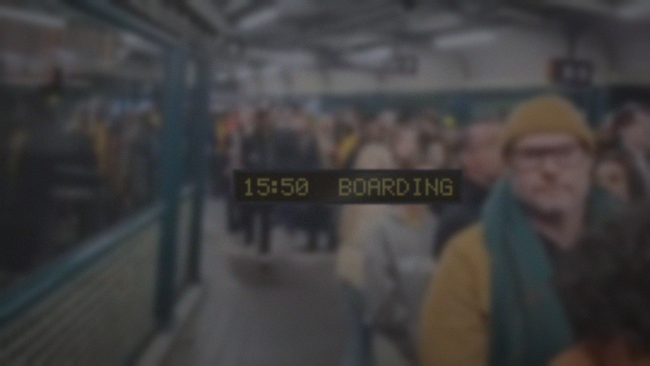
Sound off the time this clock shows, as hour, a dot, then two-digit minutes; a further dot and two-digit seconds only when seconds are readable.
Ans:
15.50
